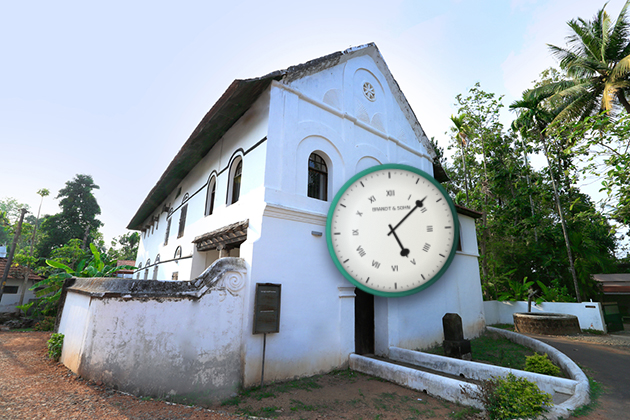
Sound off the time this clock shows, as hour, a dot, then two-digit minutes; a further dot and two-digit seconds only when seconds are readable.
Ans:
5.08
